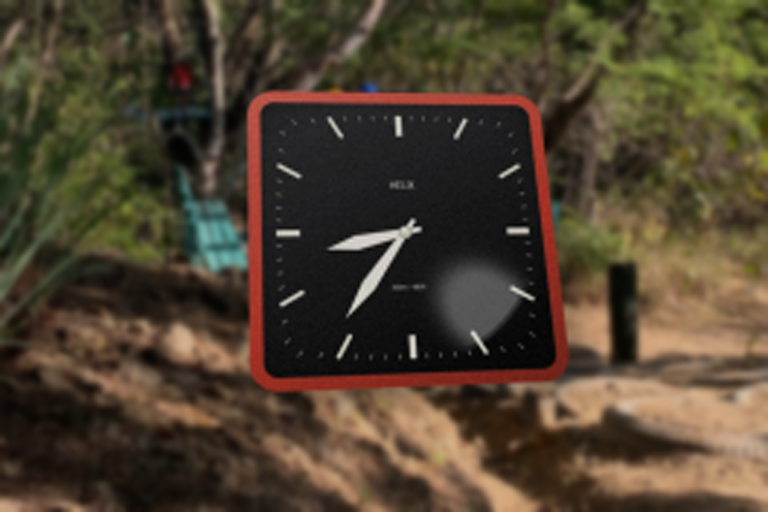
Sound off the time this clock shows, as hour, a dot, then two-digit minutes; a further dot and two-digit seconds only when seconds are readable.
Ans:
8.36
